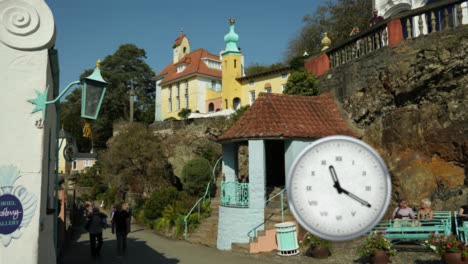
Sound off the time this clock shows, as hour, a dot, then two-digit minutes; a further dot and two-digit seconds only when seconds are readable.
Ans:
11.20
